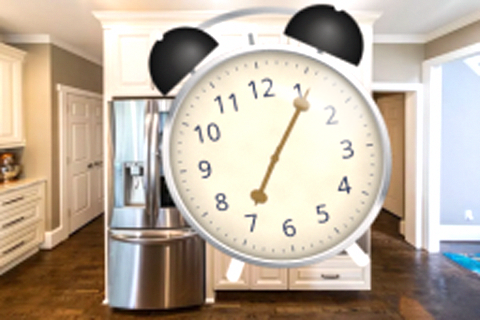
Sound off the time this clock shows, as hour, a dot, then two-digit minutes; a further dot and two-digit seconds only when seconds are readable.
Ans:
7.06
